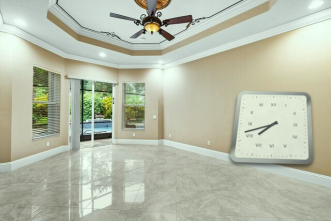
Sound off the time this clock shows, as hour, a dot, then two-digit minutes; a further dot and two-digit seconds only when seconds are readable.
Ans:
7.42
